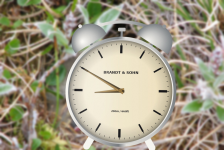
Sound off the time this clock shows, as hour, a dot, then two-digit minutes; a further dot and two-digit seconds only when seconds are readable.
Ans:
8.50
